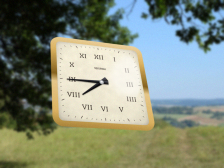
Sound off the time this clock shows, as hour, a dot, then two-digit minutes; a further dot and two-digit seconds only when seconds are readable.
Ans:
7.45
